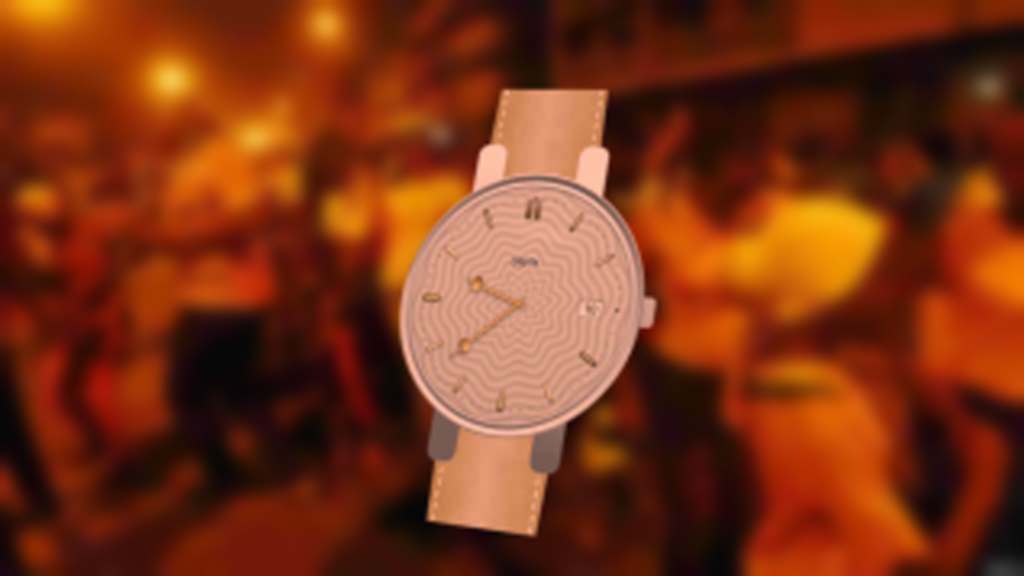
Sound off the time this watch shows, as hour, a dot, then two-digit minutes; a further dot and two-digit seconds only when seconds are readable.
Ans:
9.38
